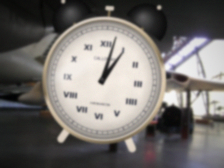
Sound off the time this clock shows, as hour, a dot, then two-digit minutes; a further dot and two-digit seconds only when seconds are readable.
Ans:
1.02
